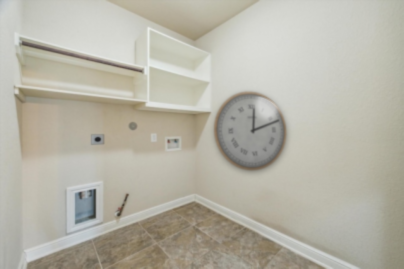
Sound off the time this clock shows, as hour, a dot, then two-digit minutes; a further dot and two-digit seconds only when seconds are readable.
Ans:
12.12
